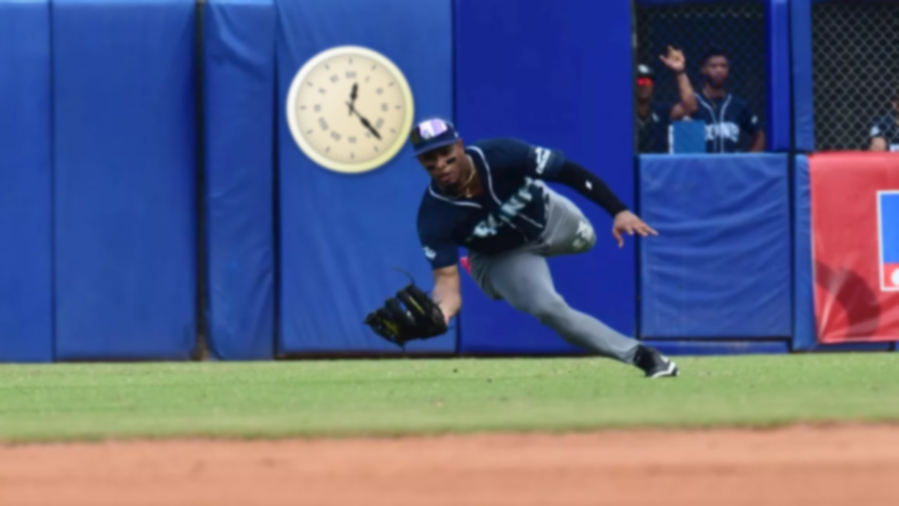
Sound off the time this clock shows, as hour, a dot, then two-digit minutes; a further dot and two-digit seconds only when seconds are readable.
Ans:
12.23
